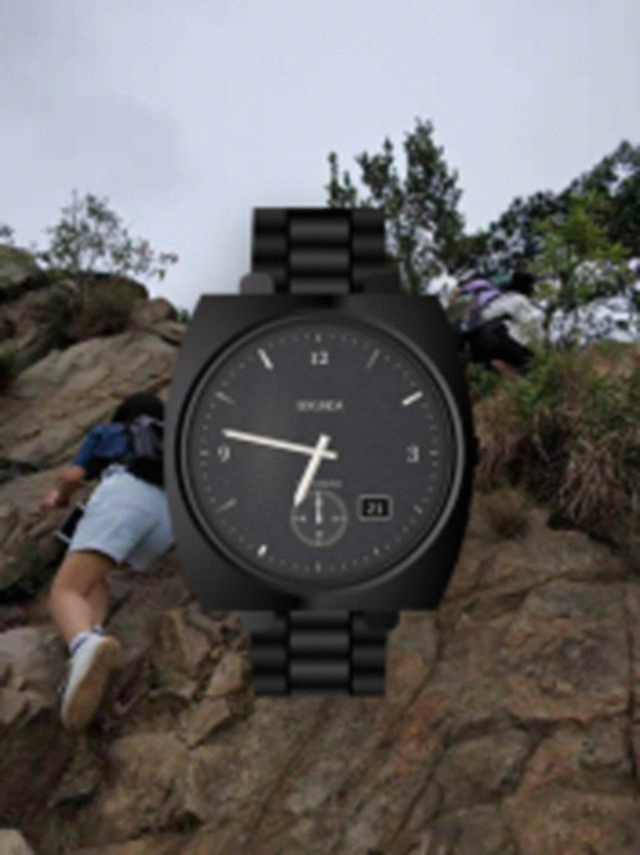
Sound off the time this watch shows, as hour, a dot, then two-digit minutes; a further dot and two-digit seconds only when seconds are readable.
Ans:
6.47
